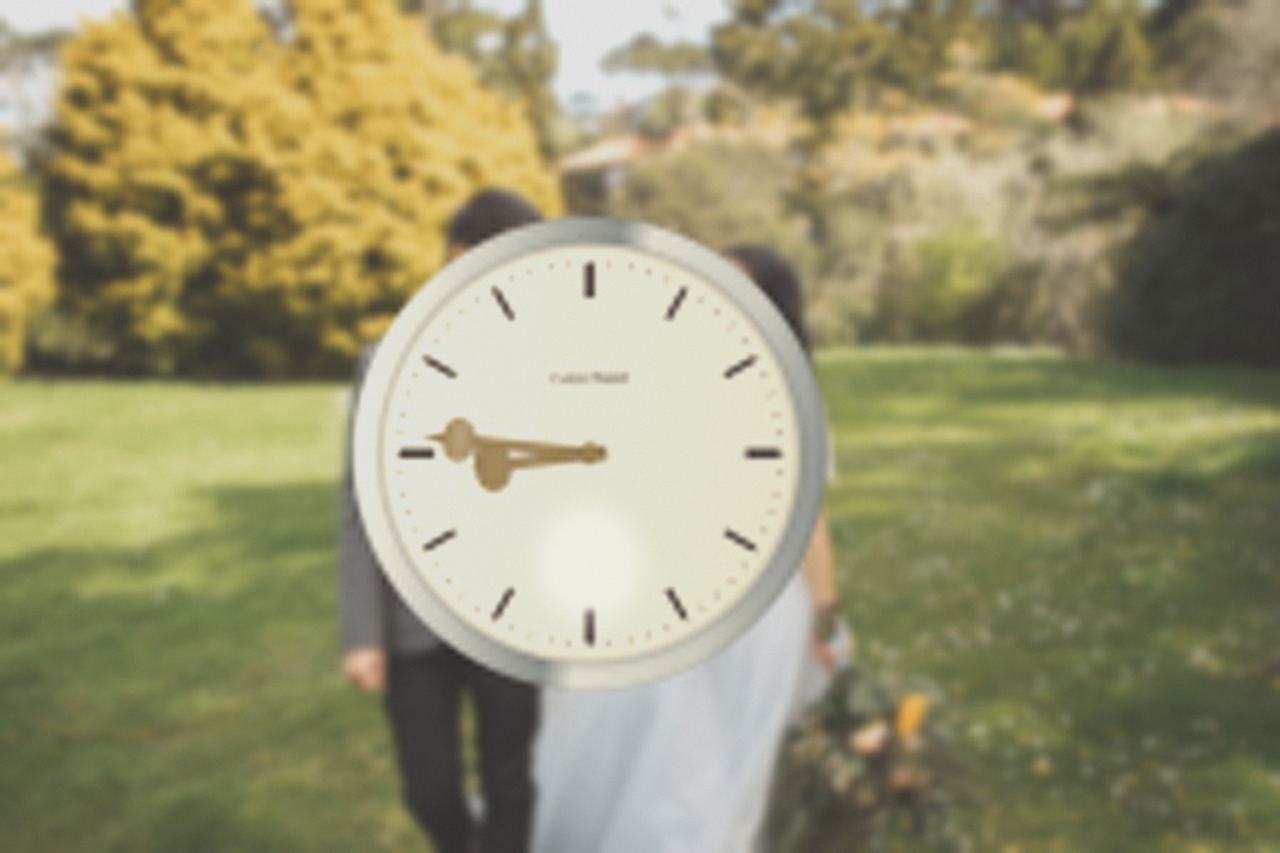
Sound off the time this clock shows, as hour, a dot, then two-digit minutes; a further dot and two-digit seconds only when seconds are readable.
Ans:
8.46
